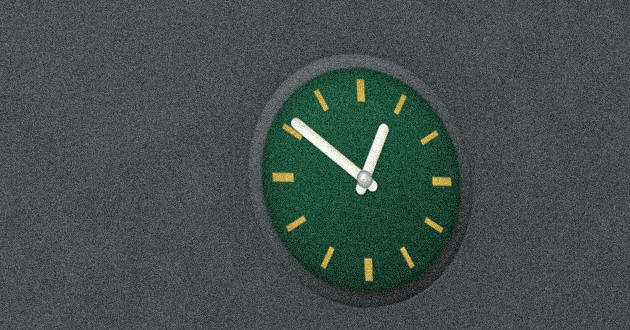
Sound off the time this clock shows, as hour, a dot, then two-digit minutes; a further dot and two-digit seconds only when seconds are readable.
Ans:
12.51
